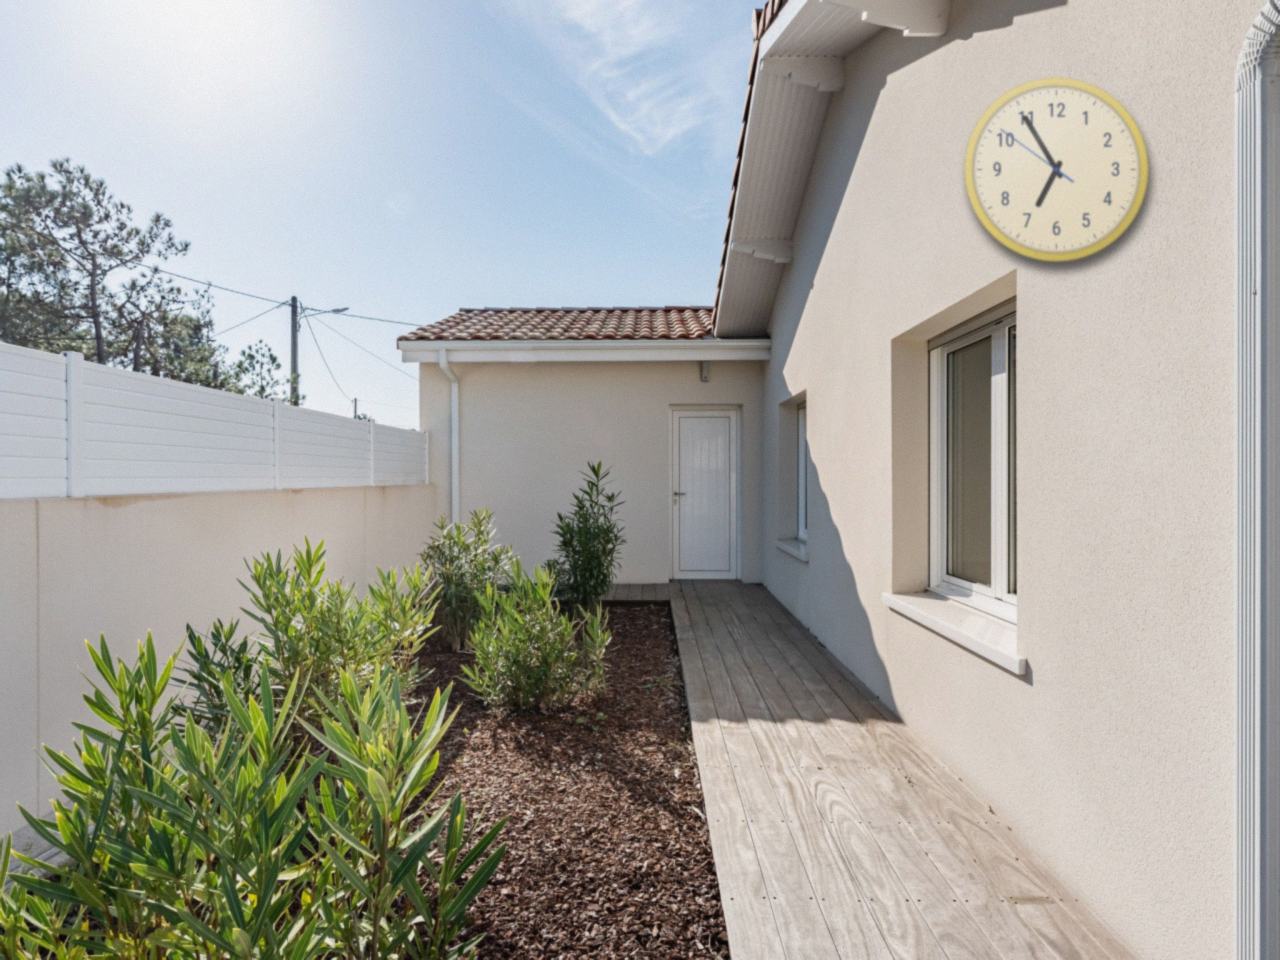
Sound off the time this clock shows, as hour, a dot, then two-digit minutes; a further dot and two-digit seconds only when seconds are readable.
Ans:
6.54.51
